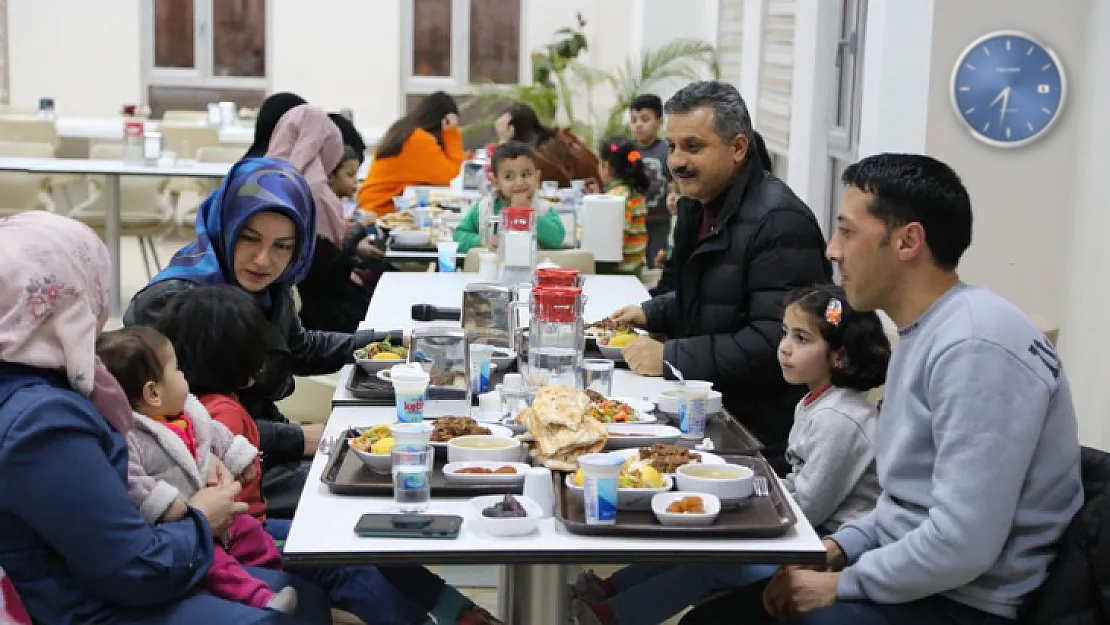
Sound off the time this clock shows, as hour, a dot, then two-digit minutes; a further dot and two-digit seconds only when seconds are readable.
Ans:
7.32
